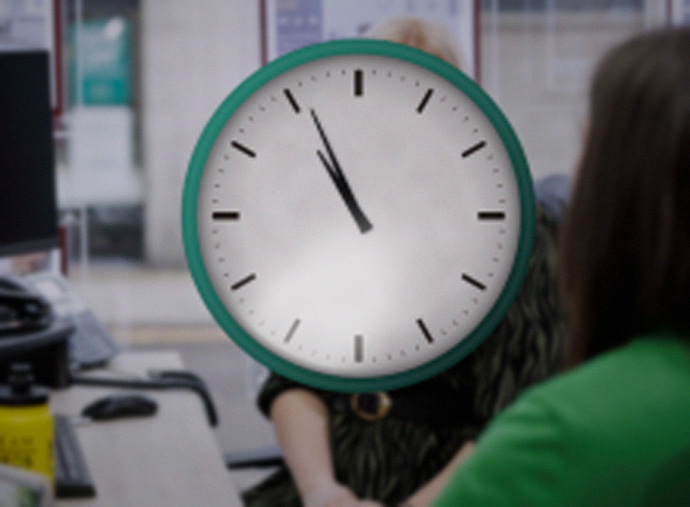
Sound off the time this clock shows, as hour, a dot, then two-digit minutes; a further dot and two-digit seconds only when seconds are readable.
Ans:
10.56
